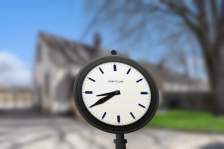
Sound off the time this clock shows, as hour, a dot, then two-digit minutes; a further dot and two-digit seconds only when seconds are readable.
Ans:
8.40
